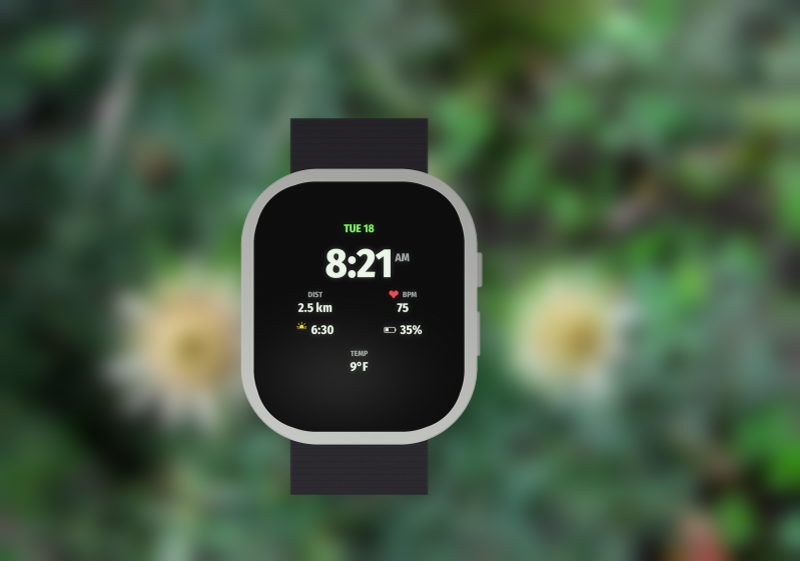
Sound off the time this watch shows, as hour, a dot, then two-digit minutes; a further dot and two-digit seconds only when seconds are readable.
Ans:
8.21
